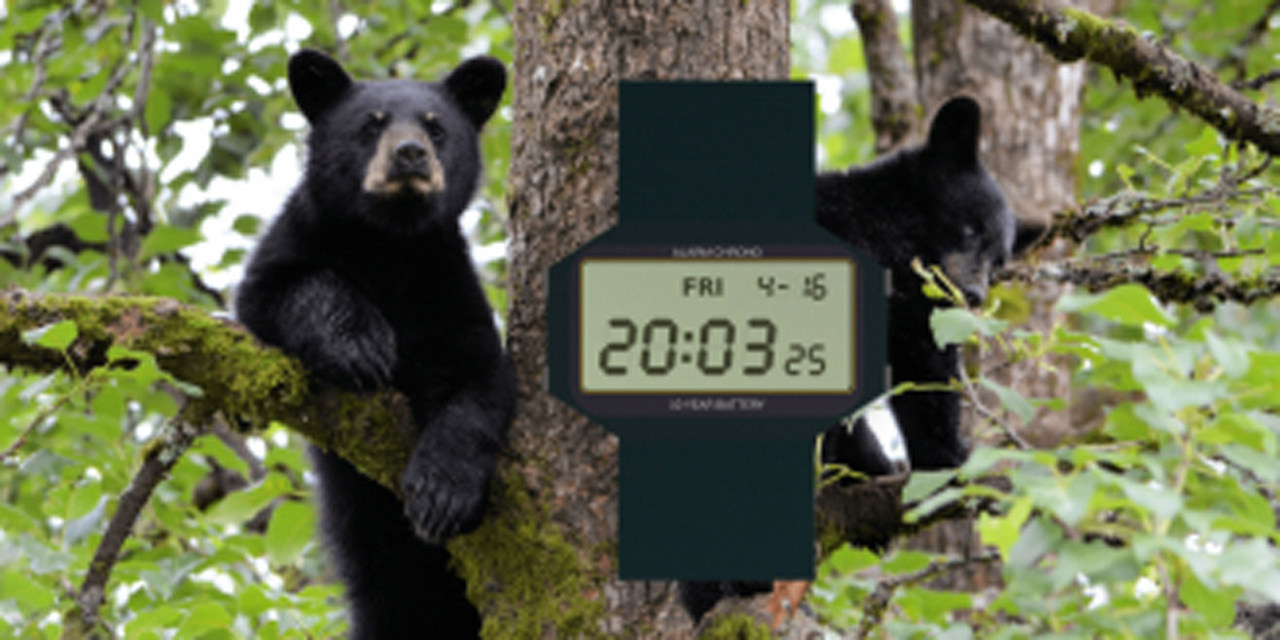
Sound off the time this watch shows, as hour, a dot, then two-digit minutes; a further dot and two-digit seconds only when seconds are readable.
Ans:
20.03.25
